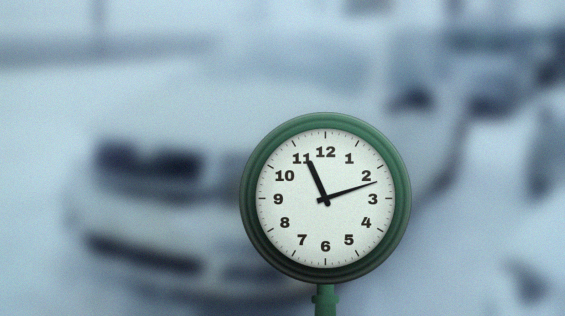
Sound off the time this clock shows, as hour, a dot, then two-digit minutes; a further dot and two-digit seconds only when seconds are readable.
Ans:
11.12
